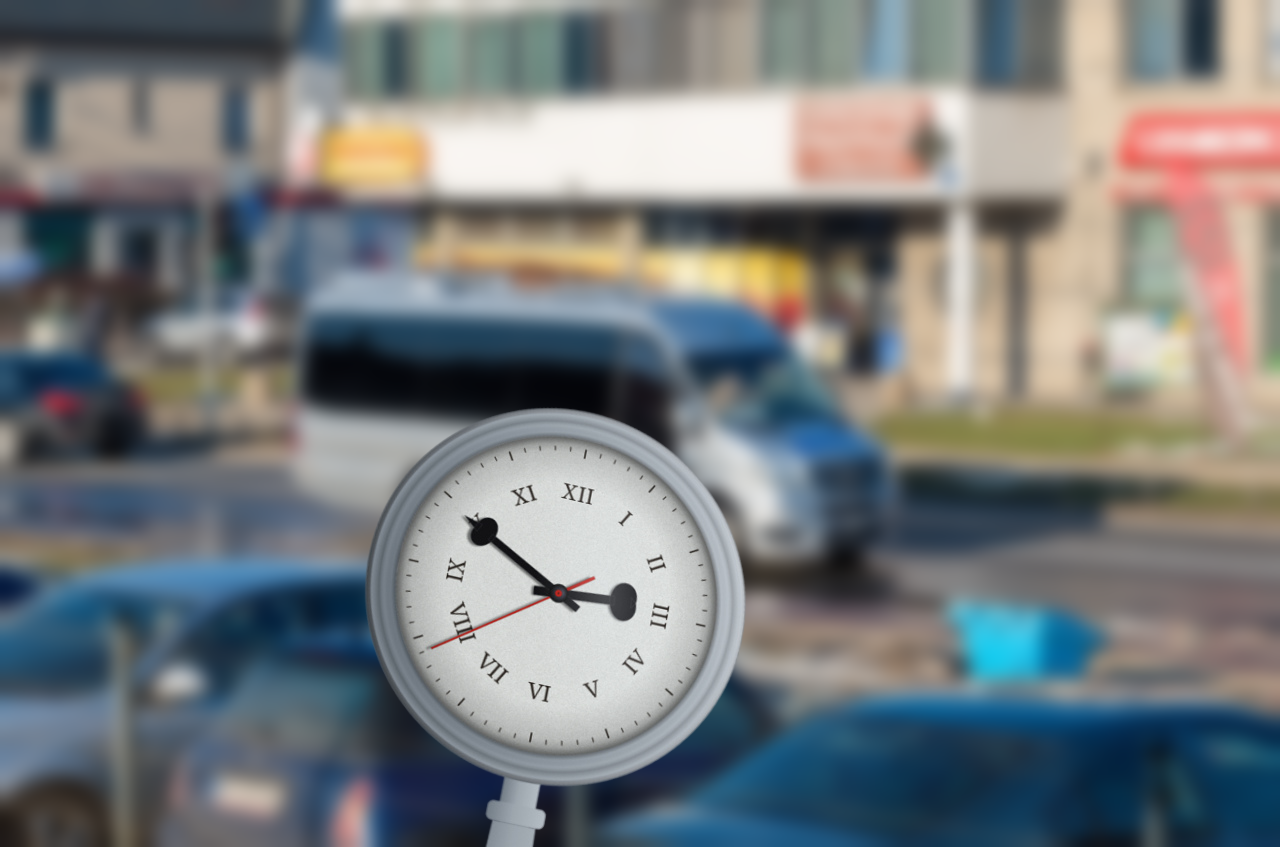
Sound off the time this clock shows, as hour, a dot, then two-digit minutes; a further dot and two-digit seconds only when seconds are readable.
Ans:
2.49.39
